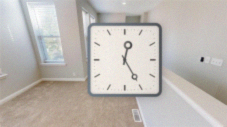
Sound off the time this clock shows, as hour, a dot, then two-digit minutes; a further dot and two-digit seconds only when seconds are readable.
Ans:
12.25
